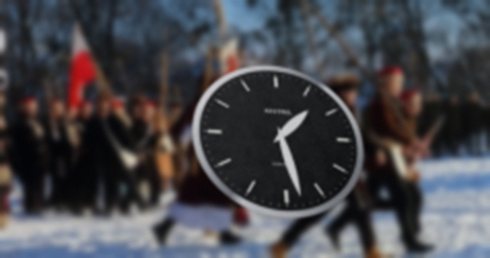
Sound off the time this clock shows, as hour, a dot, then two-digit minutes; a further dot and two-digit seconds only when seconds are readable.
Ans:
1.28
